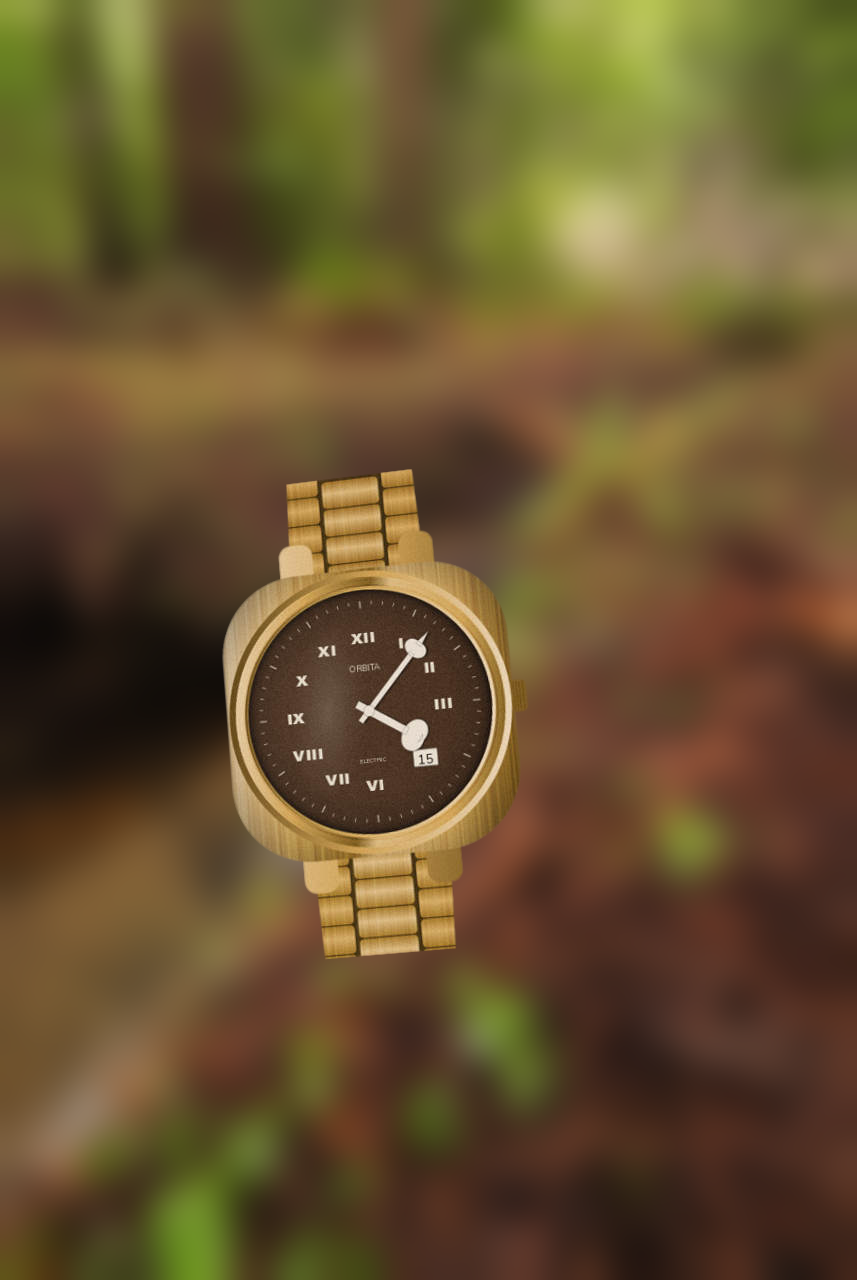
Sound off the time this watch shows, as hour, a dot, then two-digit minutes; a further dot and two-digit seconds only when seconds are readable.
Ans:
4.07
